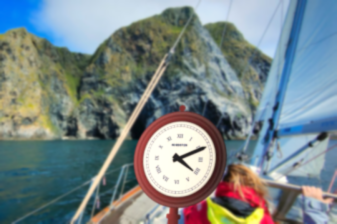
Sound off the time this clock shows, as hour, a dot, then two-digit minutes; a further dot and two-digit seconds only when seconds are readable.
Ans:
4.11
